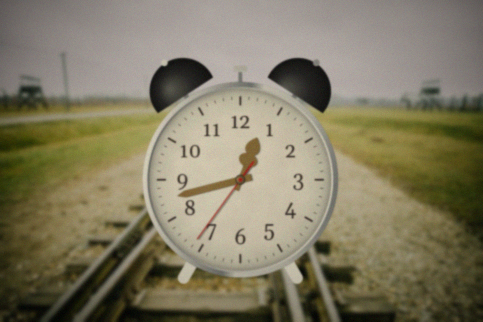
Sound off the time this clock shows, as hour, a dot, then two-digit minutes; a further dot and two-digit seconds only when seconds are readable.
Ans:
12.42.36
